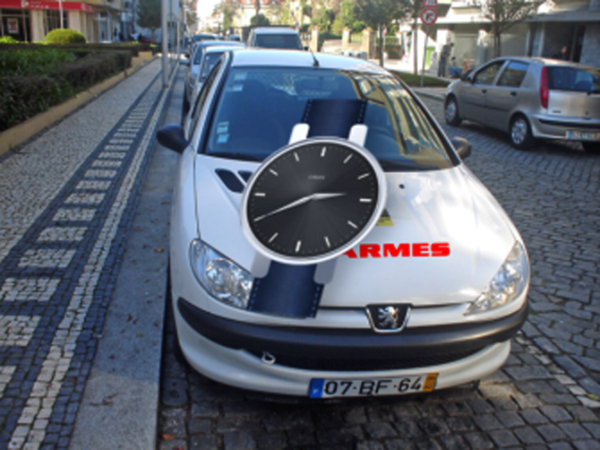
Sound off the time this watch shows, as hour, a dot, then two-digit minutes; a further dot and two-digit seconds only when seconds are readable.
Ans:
2.40
